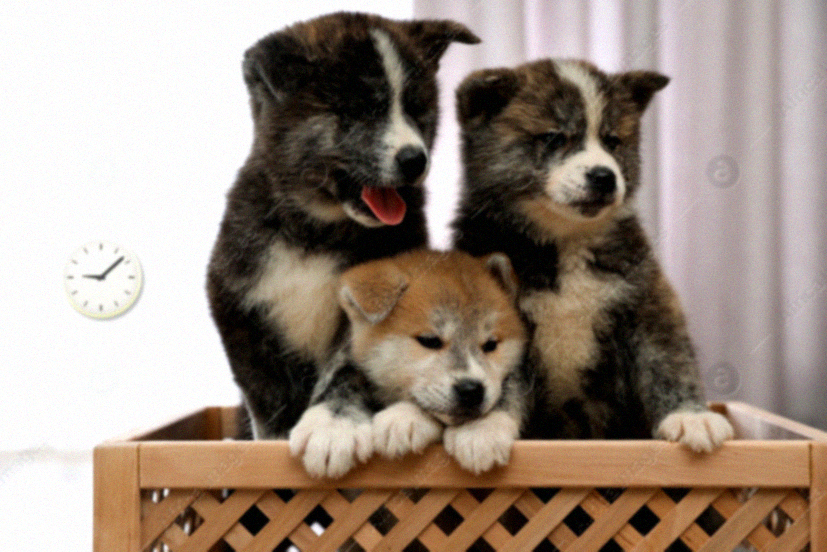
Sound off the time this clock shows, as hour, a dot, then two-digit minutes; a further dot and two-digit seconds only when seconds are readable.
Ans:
9.08
